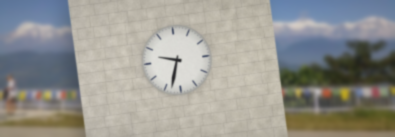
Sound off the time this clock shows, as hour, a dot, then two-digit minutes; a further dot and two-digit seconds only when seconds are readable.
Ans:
9.33
